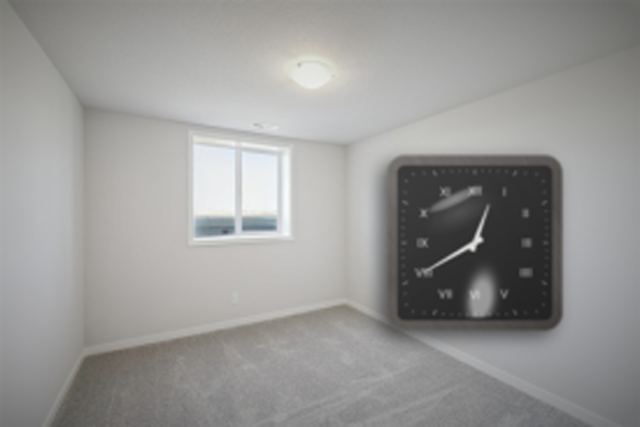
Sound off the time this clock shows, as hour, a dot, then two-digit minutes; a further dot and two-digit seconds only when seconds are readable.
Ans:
12.40
